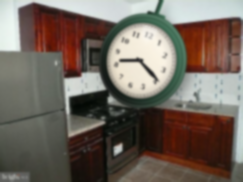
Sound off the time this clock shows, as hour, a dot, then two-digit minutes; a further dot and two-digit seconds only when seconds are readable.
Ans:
8.19
